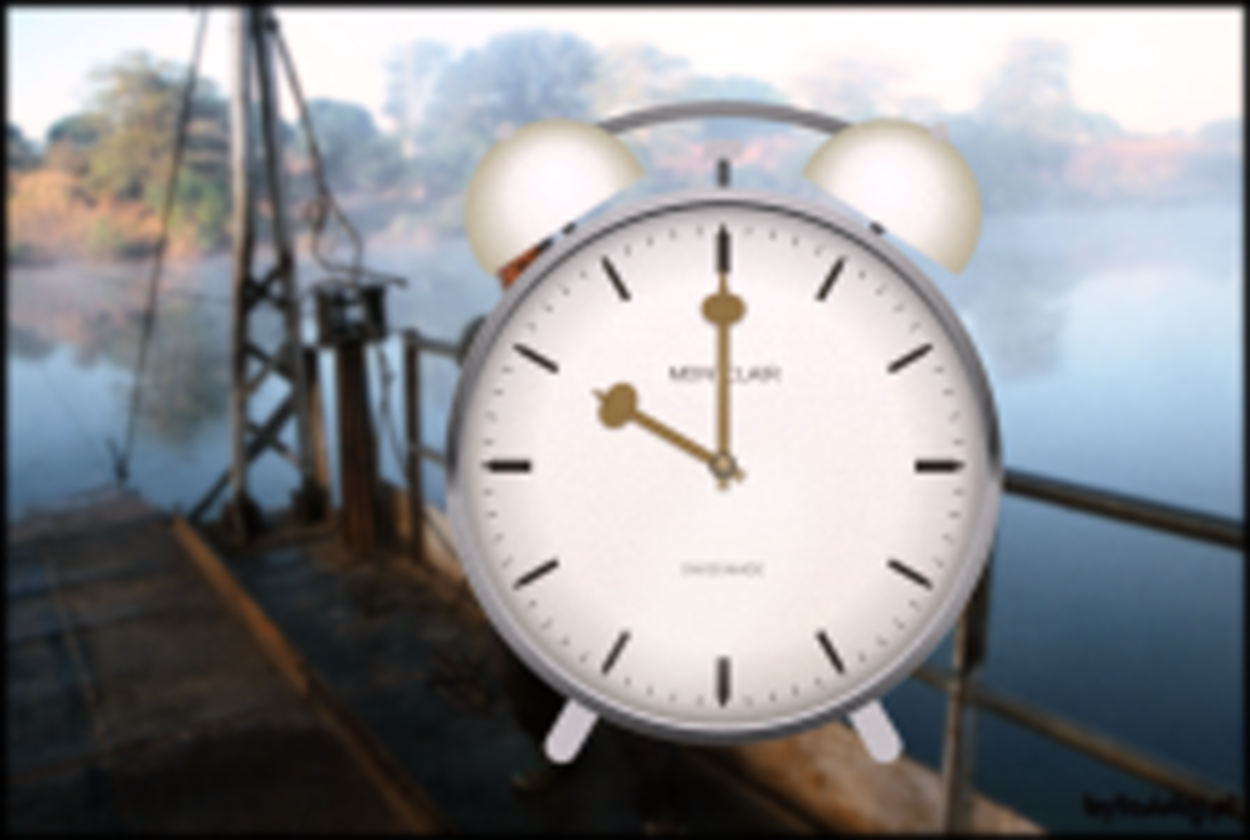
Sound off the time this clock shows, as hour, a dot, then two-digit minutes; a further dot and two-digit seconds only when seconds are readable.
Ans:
10.00
